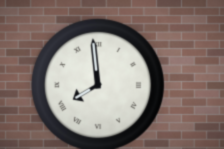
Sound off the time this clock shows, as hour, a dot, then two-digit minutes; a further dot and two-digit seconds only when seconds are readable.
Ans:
7.59
